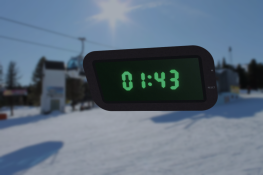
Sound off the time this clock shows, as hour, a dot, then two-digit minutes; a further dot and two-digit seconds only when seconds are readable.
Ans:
1.43
